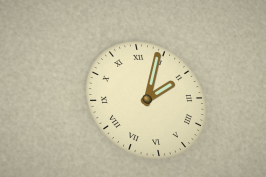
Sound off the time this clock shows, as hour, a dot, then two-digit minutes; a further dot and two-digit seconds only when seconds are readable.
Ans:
2.04
